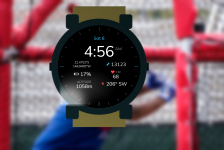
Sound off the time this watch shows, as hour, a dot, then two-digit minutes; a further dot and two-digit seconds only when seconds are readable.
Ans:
4.56
